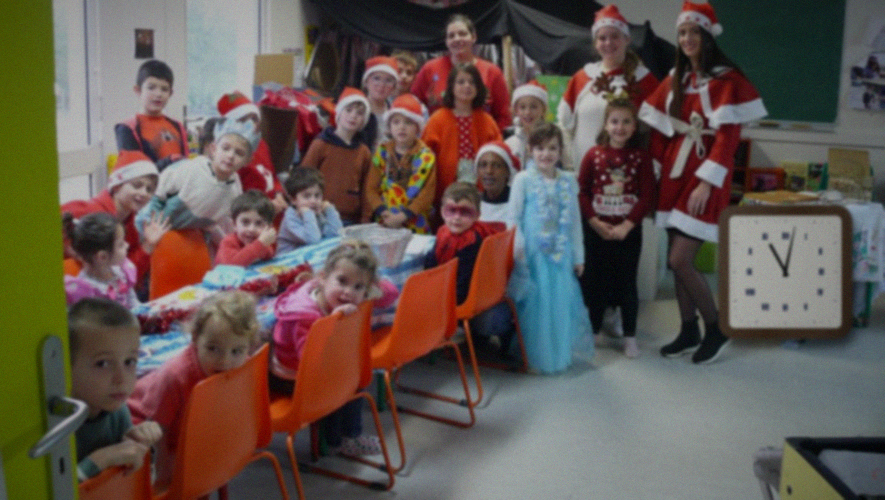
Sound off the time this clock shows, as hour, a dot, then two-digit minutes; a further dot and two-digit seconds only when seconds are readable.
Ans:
11.02
